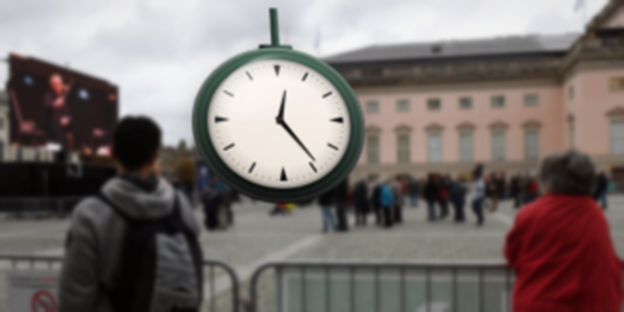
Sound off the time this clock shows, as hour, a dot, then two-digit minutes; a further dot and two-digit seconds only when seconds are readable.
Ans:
12.24
